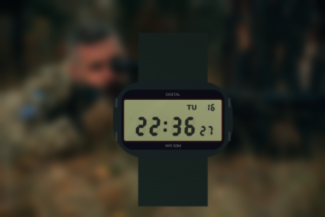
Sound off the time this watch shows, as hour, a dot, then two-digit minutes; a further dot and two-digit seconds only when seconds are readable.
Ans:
22.36.27
